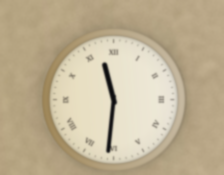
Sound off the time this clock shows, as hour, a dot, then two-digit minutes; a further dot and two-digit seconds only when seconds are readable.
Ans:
11.31
